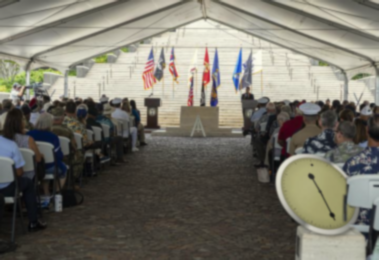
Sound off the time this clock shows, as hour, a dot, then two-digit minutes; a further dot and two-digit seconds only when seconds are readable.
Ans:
11.28
